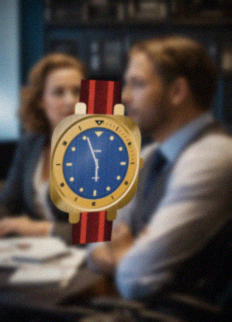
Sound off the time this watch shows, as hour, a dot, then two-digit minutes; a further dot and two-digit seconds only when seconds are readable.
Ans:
5.56
